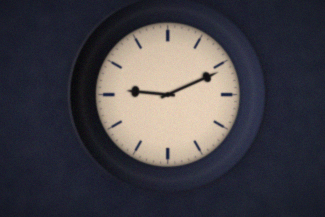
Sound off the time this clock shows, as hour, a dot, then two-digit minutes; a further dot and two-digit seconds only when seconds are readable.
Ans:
9.11
